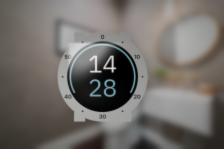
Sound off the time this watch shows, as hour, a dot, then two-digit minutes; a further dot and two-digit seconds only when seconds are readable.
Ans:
14.28
